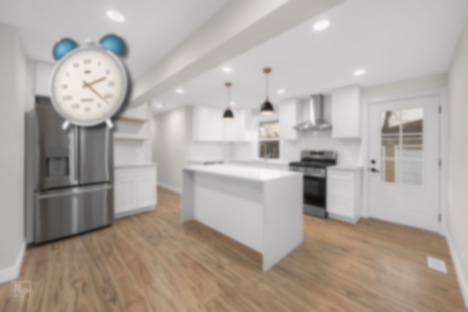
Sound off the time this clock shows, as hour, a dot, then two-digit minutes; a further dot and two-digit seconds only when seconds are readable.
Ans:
2.22
